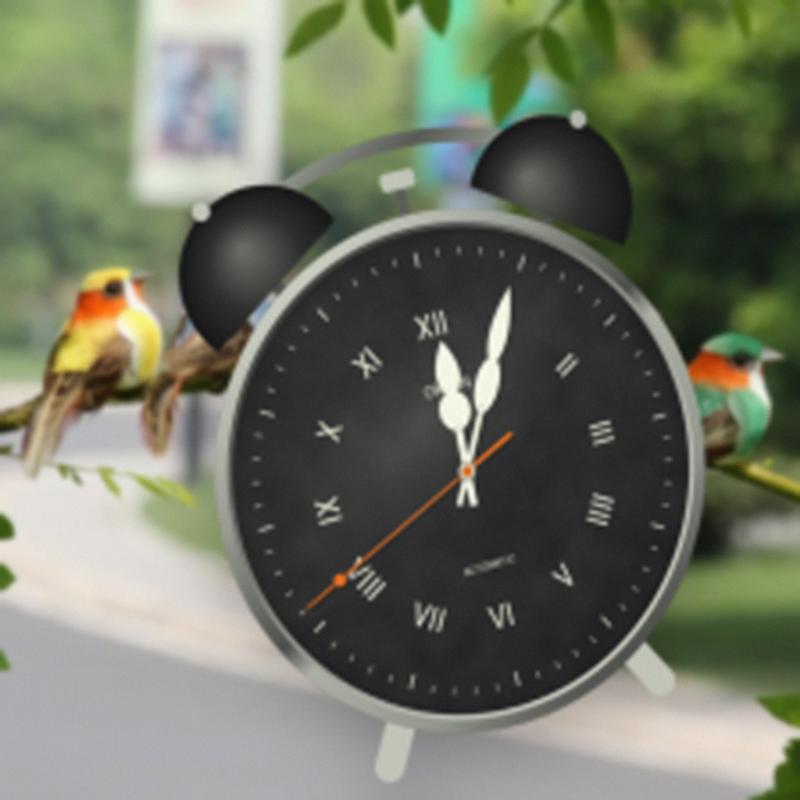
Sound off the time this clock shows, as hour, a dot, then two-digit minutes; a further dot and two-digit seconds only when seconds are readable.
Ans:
12.04.41
